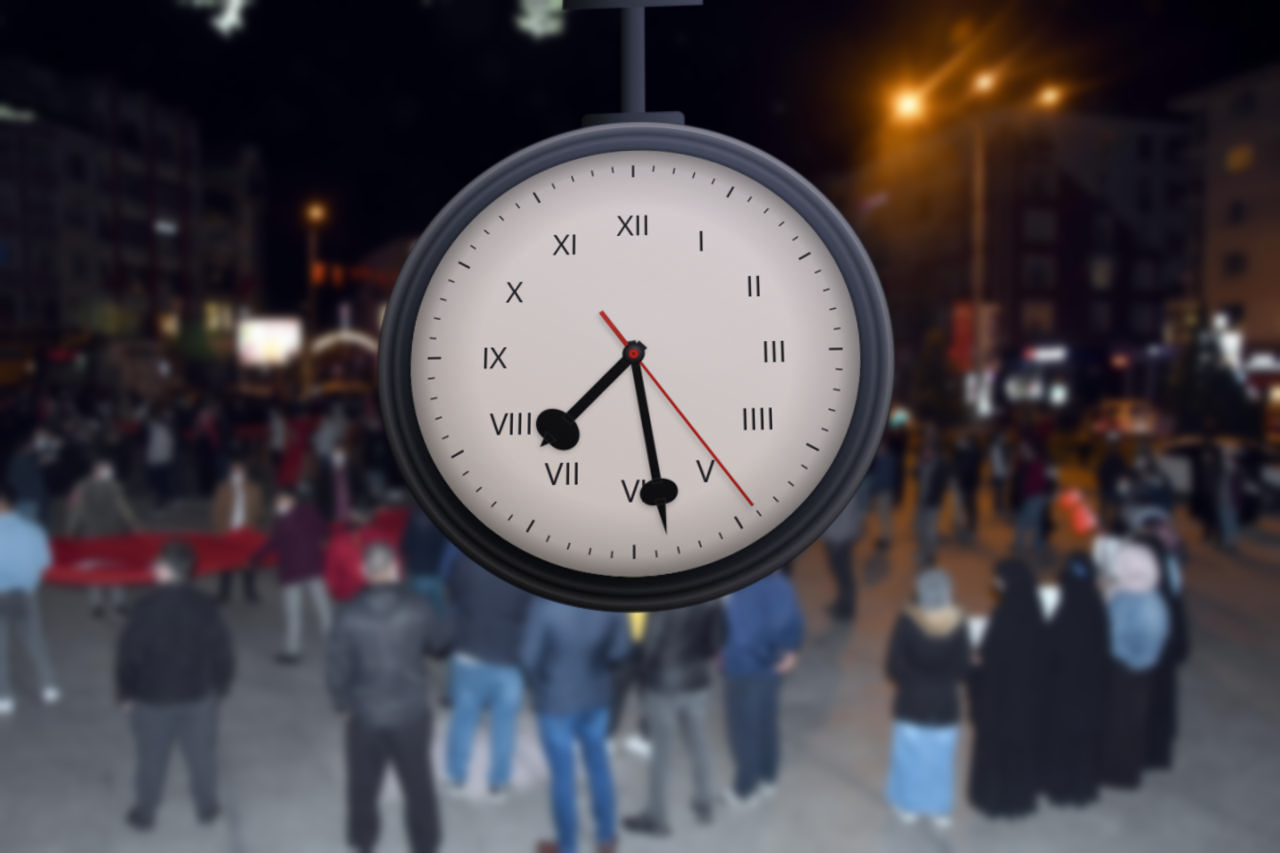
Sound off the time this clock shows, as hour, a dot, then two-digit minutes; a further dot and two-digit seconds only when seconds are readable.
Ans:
7.28.24
